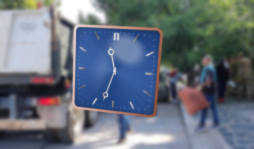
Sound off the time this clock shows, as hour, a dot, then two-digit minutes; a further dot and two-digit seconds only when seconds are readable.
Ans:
11.33
